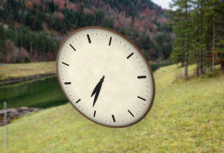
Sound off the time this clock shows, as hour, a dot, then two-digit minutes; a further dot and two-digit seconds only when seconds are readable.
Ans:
7.36
